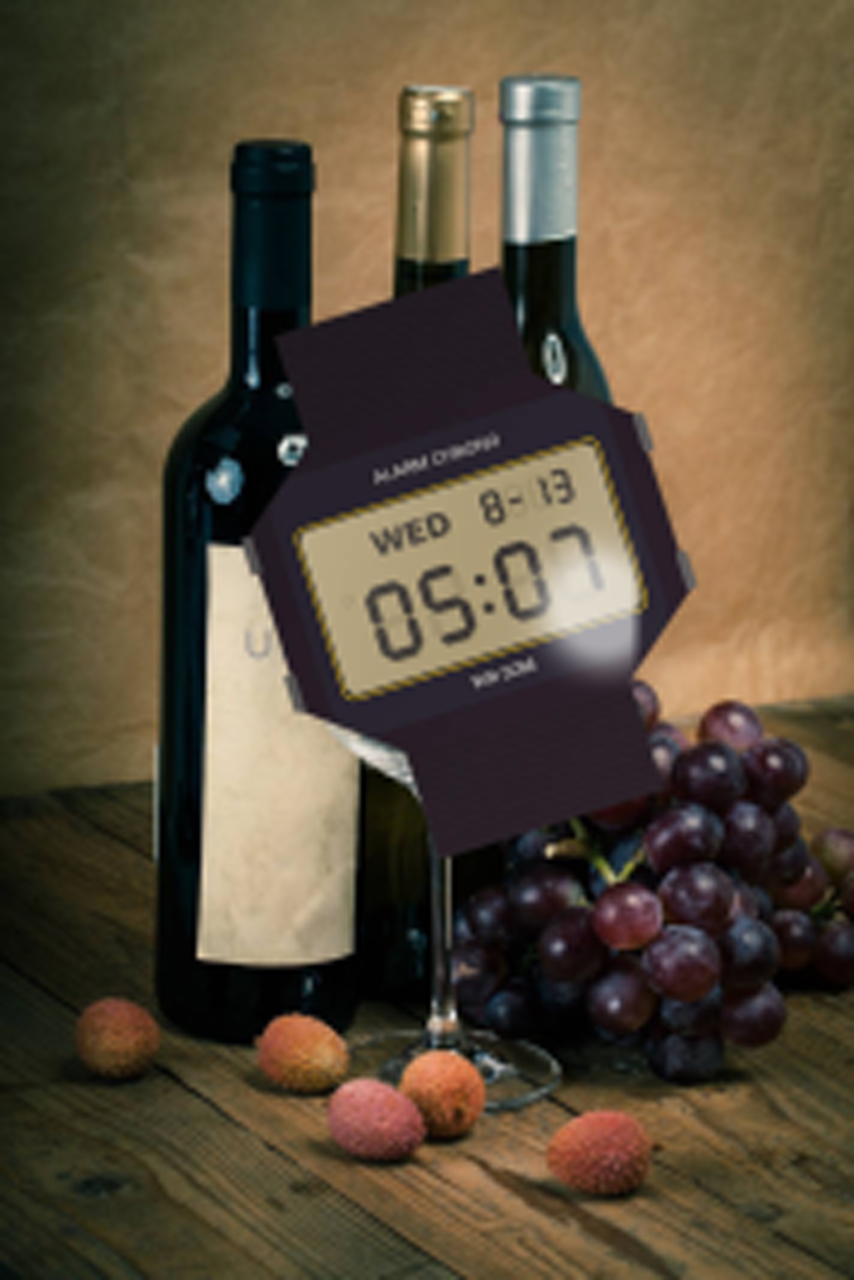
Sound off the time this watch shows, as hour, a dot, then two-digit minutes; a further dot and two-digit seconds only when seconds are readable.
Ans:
5.07
